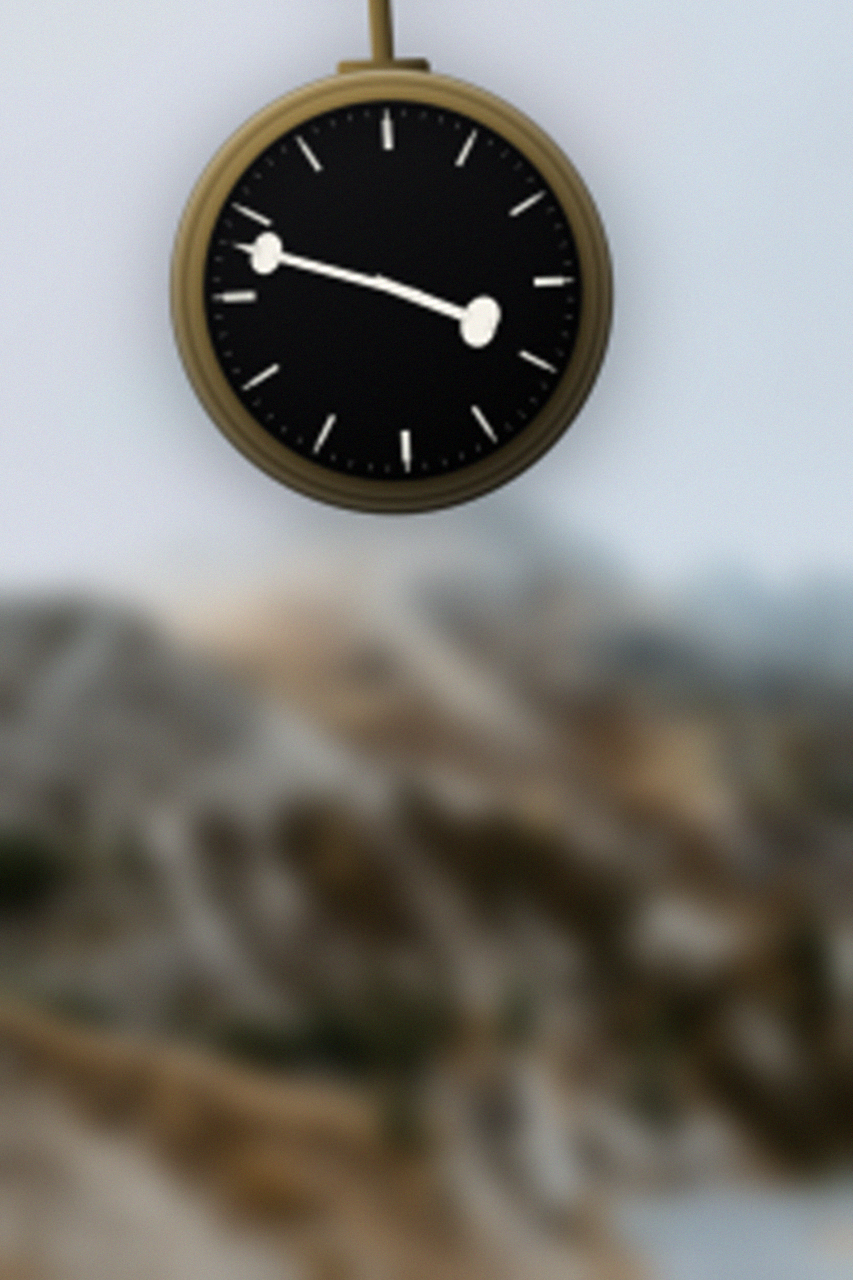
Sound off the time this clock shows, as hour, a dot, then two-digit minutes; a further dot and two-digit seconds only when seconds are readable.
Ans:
3.48
